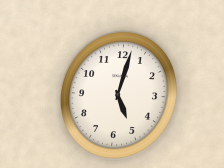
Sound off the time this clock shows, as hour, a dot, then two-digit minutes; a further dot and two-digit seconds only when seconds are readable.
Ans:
5.02
